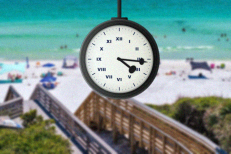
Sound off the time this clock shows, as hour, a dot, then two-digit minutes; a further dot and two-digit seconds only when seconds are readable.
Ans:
4.16
